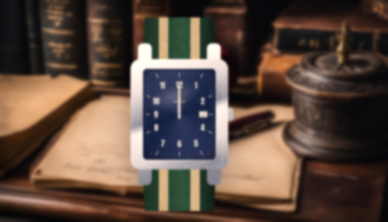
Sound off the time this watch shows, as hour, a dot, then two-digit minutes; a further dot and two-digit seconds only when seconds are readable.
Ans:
12.00
